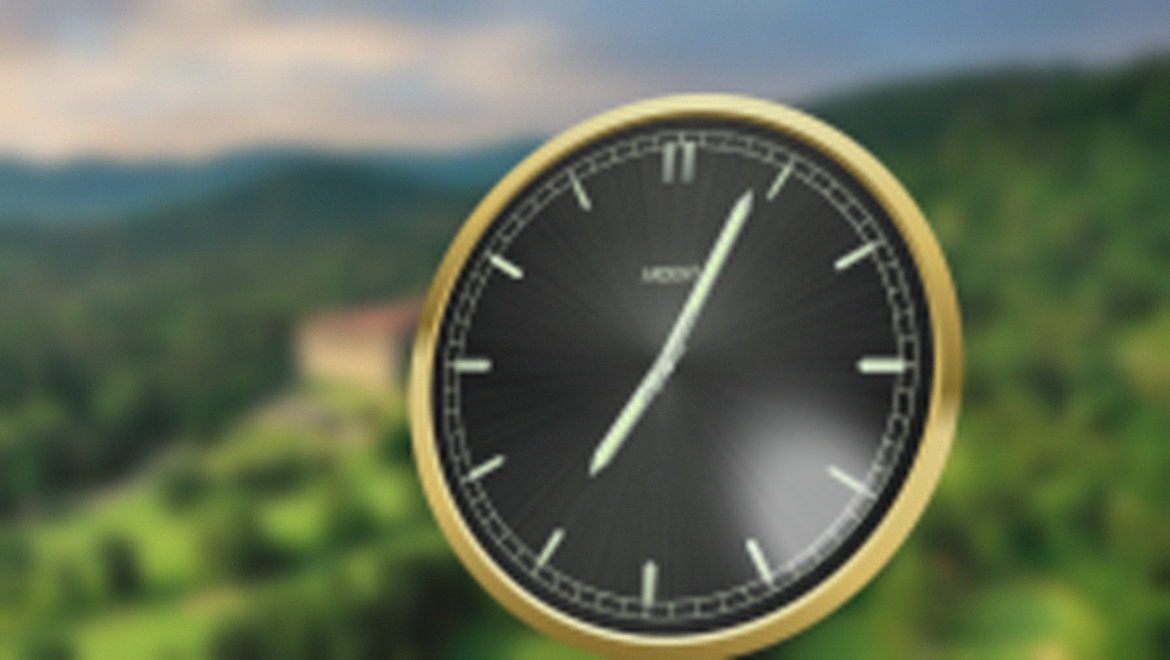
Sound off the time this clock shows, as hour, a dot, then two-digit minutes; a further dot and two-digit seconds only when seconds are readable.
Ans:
7.04
